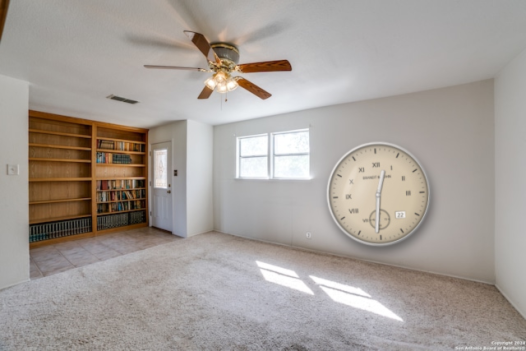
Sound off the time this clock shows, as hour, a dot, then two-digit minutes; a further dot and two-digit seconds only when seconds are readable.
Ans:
12.31
